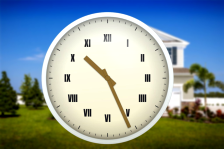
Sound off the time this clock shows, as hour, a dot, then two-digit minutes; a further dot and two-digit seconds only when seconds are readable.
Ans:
10.26
